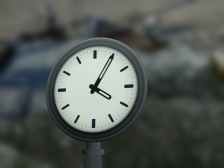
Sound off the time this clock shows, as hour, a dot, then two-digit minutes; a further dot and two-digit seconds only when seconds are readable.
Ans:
4.05
